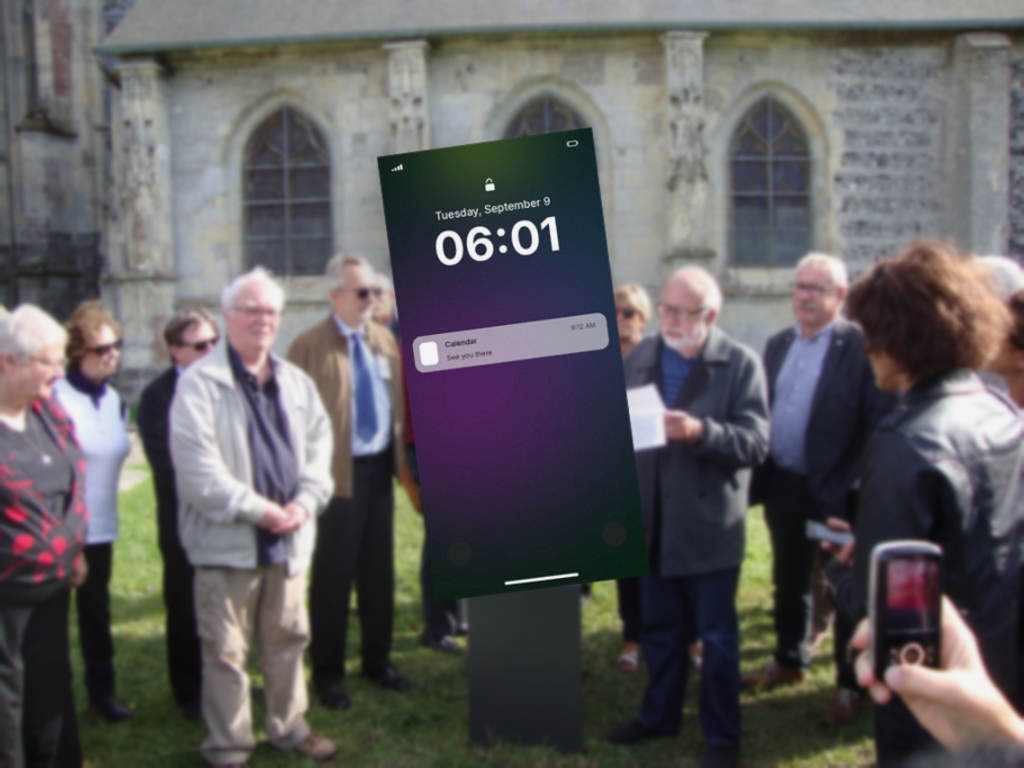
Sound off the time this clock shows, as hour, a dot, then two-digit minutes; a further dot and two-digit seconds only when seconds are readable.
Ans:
6.01
